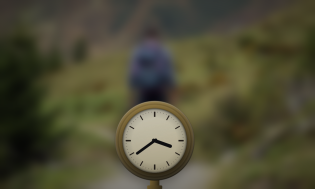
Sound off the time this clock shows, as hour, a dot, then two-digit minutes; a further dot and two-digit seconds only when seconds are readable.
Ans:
3.39
